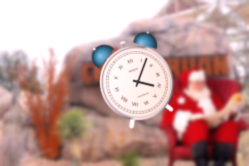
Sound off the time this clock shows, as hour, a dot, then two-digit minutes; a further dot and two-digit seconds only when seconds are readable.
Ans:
4.07
